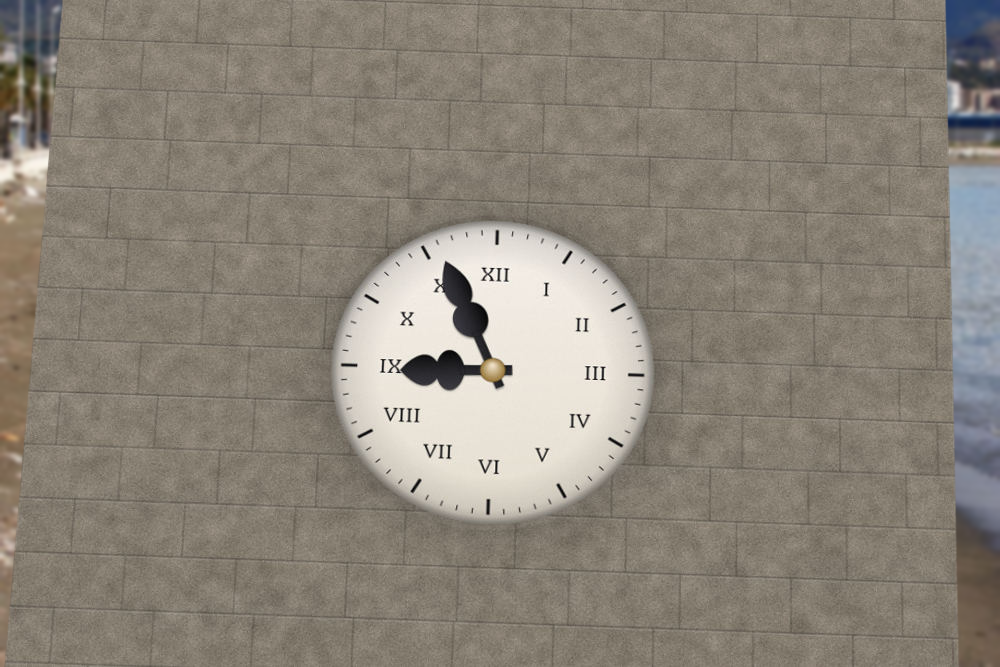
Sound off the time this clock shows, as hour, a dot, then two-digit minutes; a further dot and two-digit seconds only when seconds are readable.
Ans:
8.56
